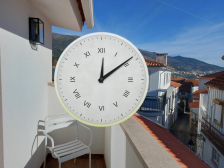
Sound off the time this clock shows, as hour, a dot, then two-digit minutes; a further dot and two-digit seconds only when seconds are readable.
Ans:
12.09
